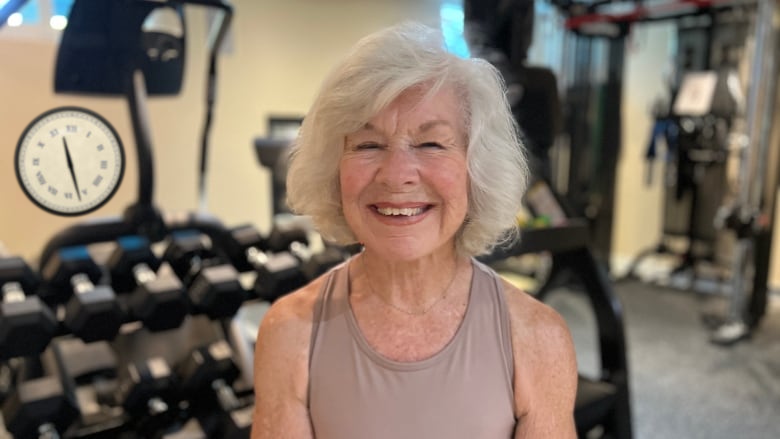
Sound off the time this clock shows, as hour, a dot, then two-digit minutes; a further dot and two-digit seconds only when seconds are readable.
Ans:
11.27
